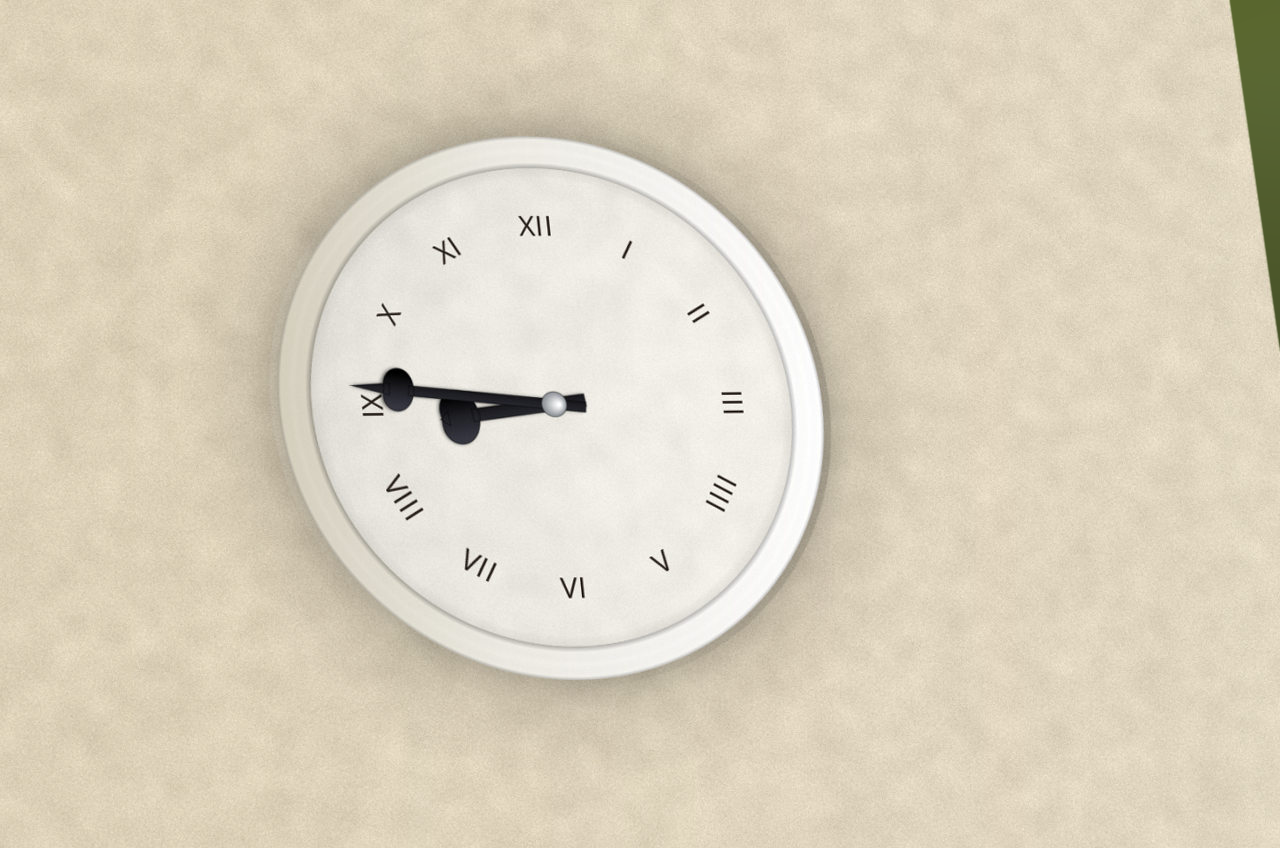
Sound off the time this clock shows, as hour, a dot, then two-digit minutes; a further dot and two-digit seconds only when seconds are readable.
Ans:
8.46
